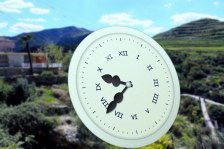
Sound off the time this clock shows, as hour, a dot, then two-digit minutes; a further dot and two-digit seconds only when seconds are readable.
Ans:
9.38
